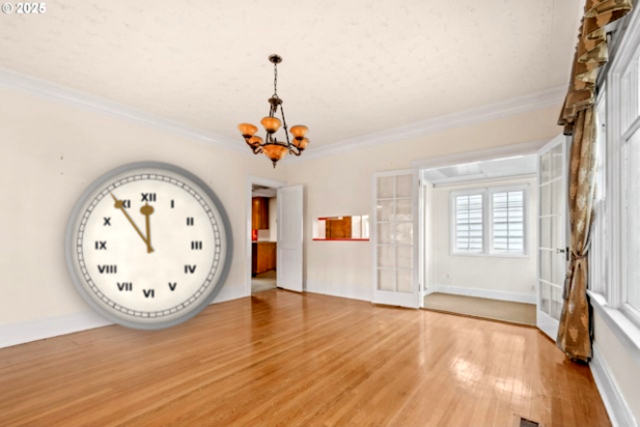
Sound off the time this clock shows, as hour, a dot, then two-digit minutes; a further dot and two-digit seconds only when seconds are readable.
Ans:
11.54
